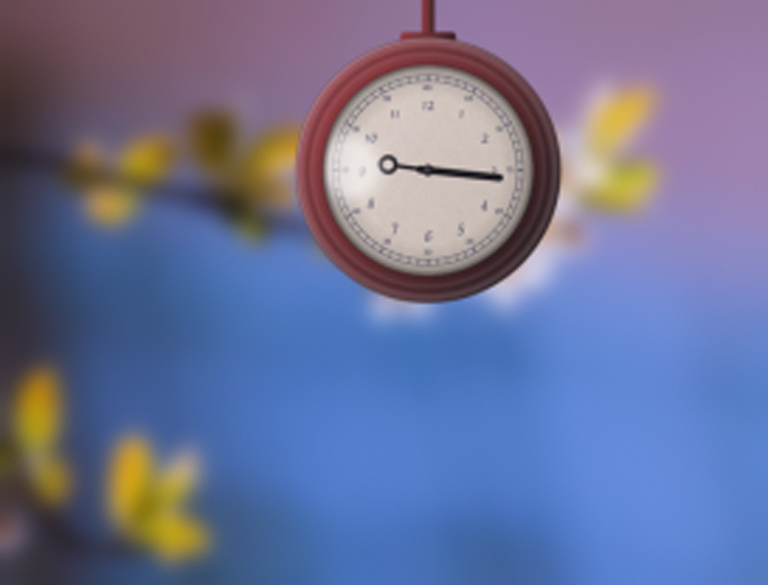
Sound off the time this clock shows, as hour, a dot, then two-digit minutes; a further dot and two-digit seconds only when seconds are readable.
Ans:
9.16
